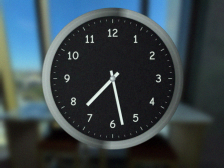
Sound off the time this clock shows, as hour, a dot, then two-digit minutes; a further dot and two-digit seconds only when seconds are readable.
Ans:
7.28
